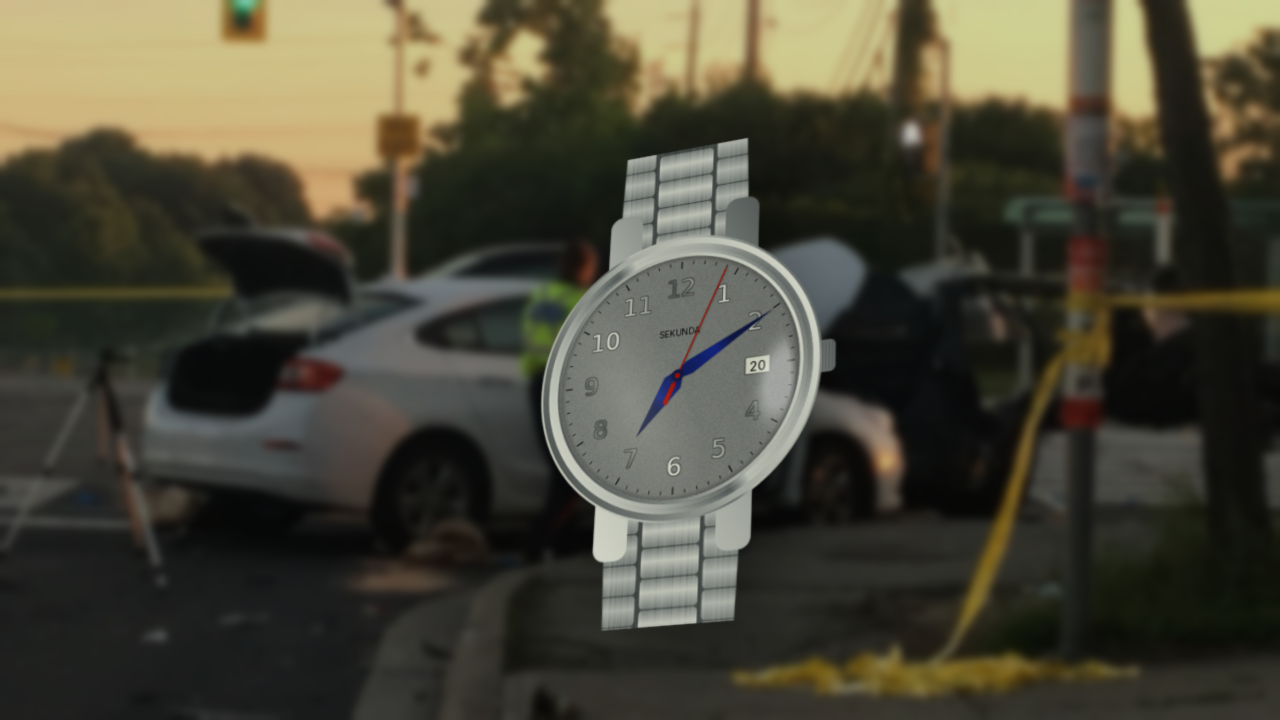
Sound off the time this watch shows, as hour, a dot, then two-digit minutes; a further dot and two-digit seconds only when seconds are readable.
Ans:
7.10.04
